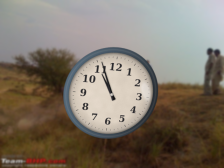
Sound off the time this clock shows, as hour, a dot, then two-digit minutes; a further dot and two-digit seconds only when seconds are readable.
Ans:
10.56
